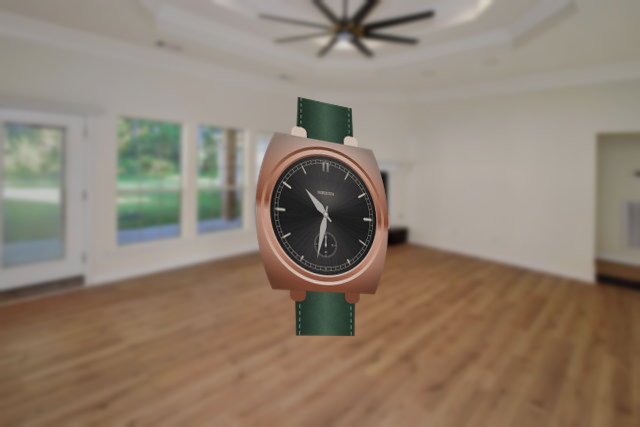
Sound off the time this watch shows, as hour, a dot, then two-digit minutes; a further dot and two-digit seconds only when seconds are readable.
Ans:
10.32
